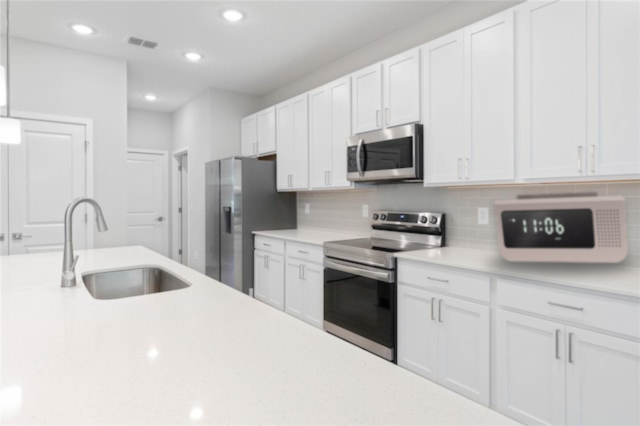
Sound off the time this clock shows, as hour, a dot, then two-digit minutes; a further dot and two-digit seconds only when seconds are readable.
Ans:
11.06
